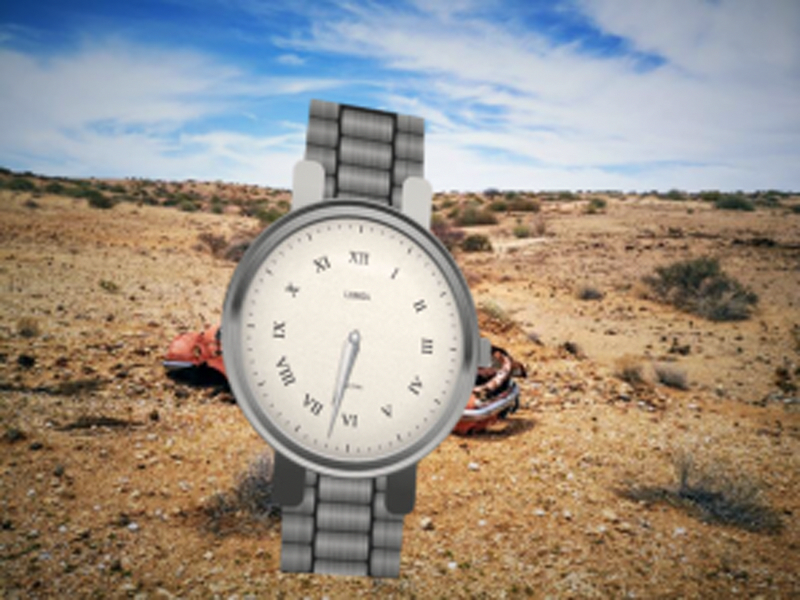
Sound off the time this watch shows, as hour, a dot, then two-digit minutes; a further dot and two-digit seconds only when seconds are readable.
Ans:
6.32
